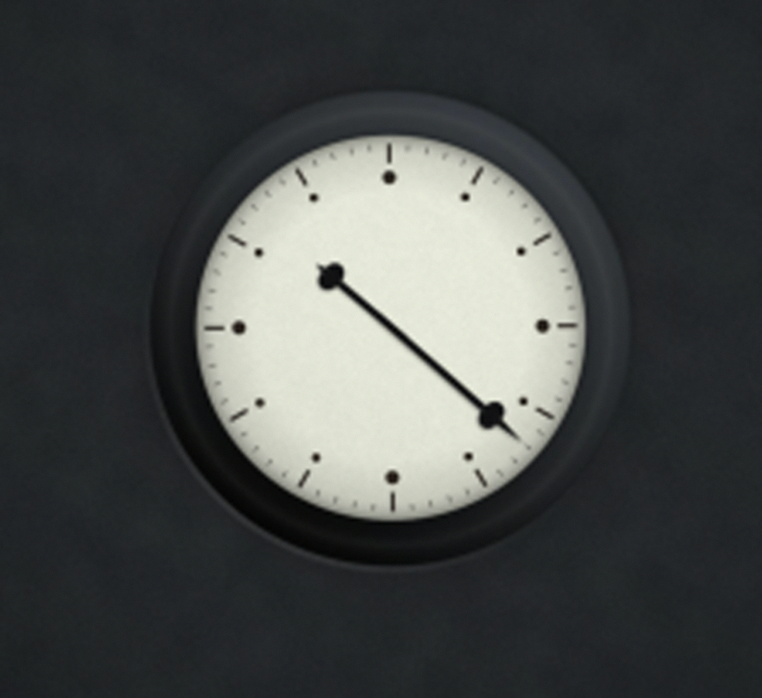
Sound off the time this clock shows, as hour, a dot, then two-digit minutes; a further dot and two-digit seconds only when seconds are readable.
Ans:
10.22
